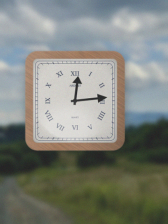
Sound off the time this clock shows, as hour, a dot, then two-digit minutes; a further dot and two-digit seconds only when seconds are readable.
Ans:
12.14
